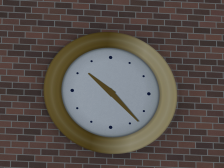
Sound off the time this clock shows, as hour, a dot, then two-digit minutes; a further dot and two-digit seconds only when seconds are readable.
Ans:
10.23
